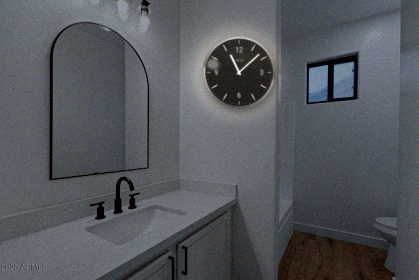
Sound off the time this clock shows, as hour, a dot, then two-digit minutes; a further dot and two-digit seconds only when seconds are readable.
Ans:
11.08
